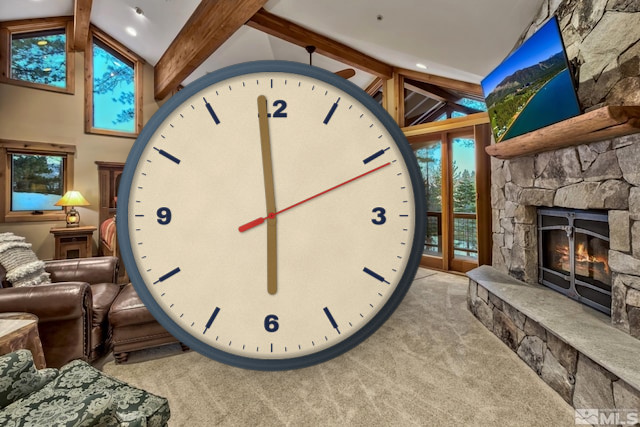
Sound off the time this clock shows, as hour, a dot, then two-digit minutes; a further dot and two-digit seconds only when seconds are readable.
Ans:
5.59.11
